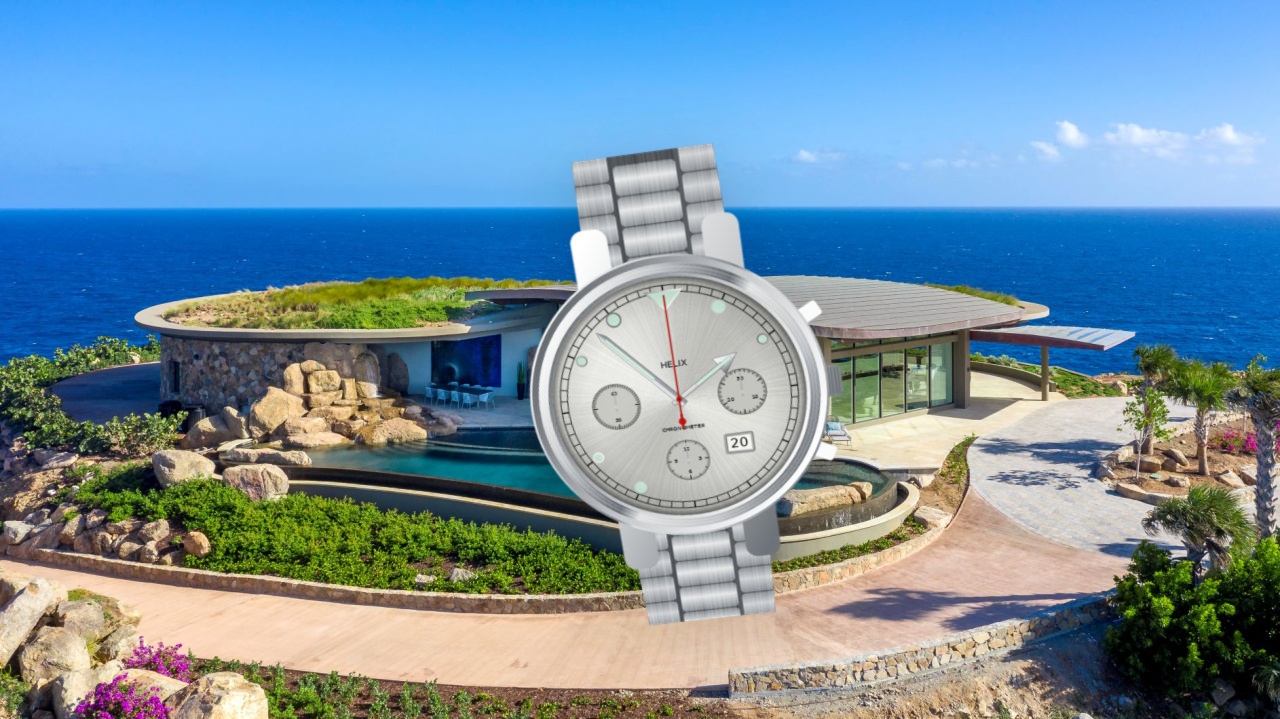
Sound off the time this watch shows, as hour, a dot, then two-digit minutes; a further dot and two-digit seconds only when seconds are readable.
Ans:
1.53
